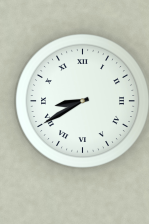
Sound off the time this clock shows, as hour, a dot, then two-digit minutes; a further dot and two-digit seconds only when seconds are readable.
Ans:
8.40
